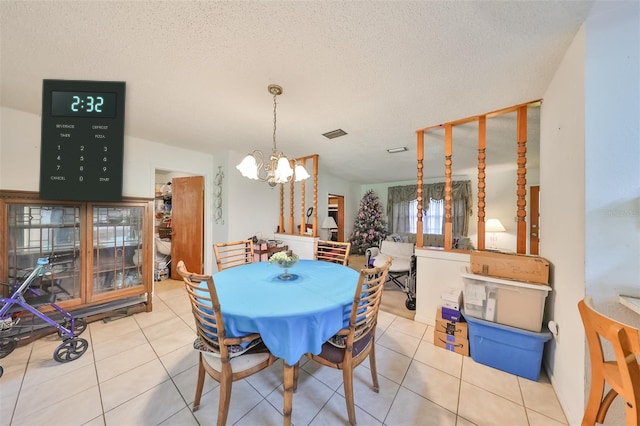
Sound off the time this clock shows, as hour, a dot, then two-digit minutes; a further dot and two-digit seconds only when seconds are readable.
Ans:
2.32
